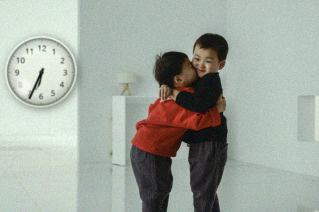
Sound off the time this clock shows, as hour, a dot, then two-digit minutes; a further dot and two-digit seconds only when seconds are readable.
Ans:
6.34
